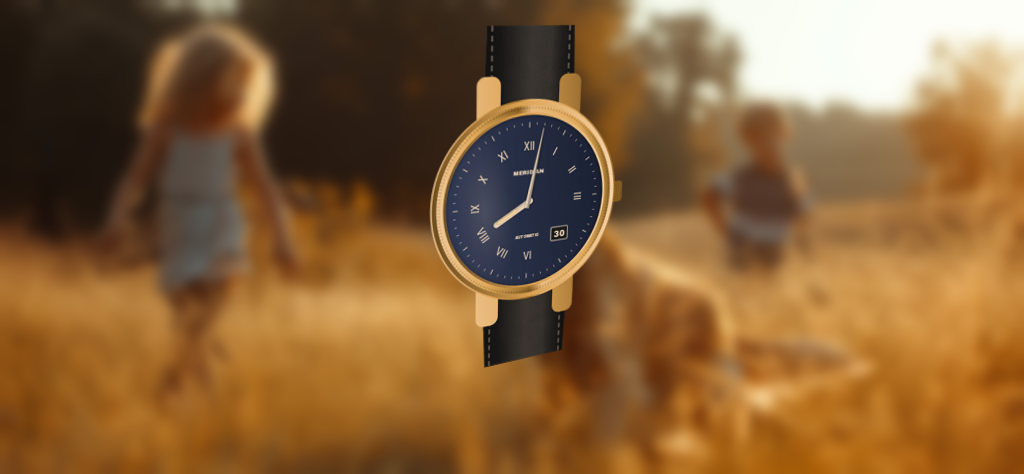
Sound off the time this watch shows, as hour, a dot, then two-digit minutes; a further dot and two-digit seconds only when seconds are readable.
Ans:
8.02
